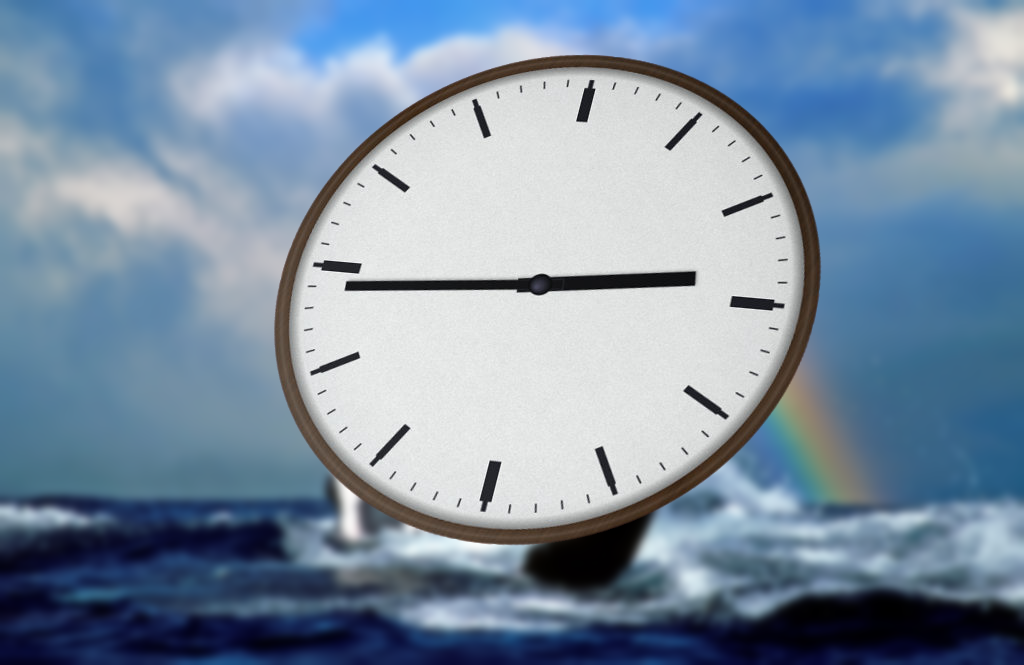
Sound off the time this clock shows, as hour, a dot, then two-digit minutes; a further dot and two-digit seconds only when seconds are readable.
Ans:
2.44
